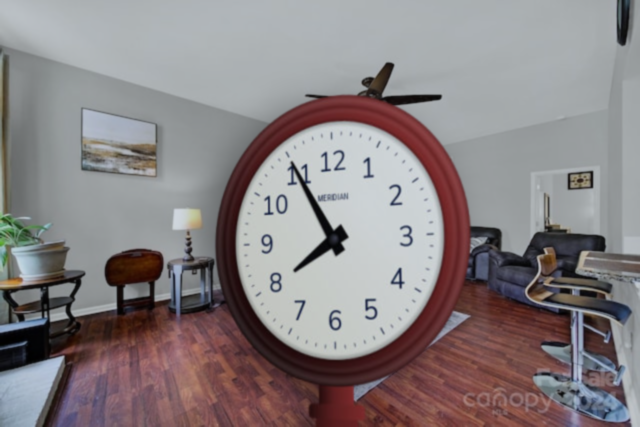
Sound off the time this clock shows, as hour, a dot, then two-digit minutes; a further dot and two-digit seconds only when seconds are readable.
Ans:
7.55
